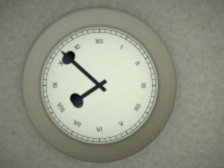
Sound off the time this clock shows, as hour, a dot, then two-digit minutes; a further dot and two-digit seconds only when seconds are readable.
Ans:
7.52
